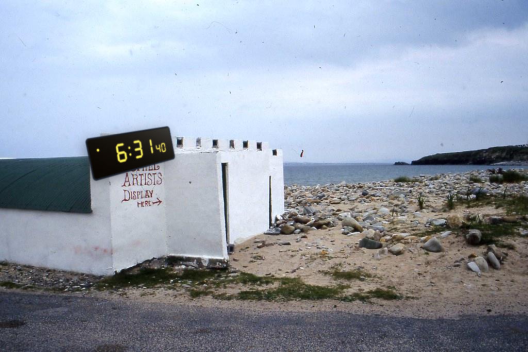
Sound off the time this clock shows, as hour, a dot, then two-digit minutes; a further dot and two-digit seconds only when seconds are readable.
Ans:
6.31.40
